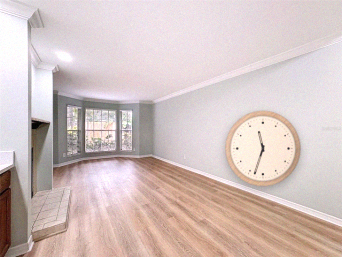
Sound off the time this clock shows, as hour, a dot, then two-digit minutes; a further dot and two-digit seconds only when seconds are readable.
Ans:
11.33
